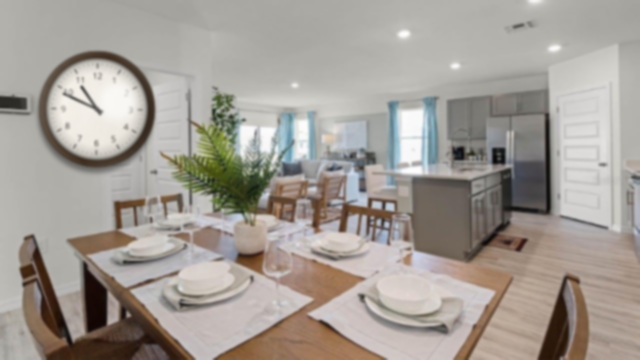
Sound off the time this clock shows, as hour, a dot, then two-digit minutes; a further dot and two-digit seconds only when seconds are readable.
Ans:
10.49
